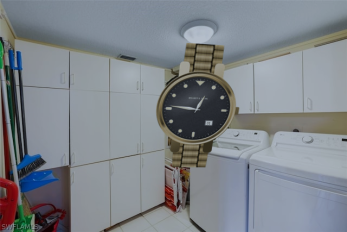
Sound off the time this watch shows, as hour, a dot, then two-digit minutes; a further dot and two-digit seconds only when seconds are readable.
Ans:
12.46
